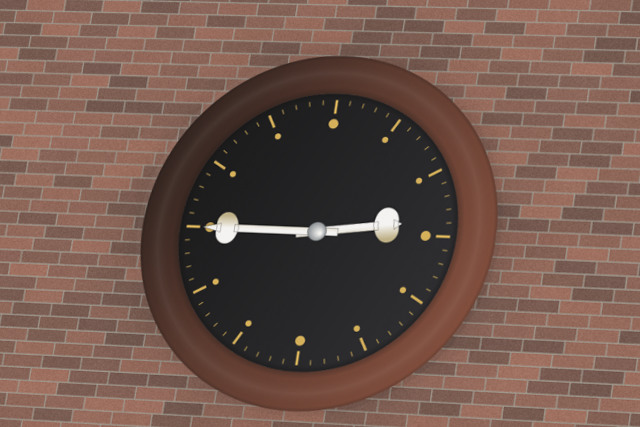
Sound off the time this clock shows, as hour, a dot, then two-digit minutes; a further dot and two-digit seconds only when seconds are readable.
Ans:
2.45
